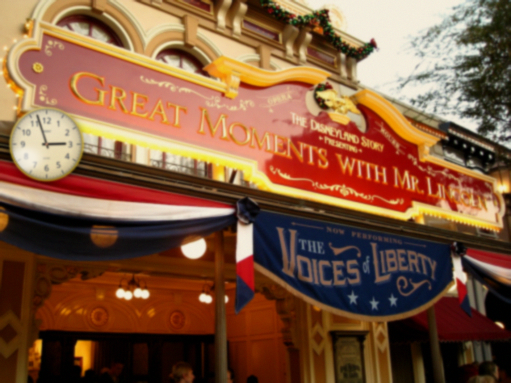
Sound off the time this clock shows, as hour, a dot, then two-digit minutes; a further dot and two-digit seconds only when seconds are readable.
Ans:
2.57
